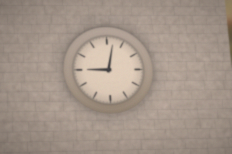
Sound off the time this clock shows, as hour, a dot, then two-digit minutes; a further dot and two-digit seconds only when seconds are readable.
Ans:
9.02
